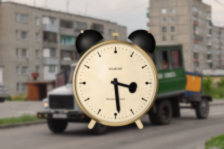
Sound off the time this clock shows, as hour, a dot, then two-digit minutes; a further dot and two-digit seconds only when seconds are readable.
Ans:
3.29
